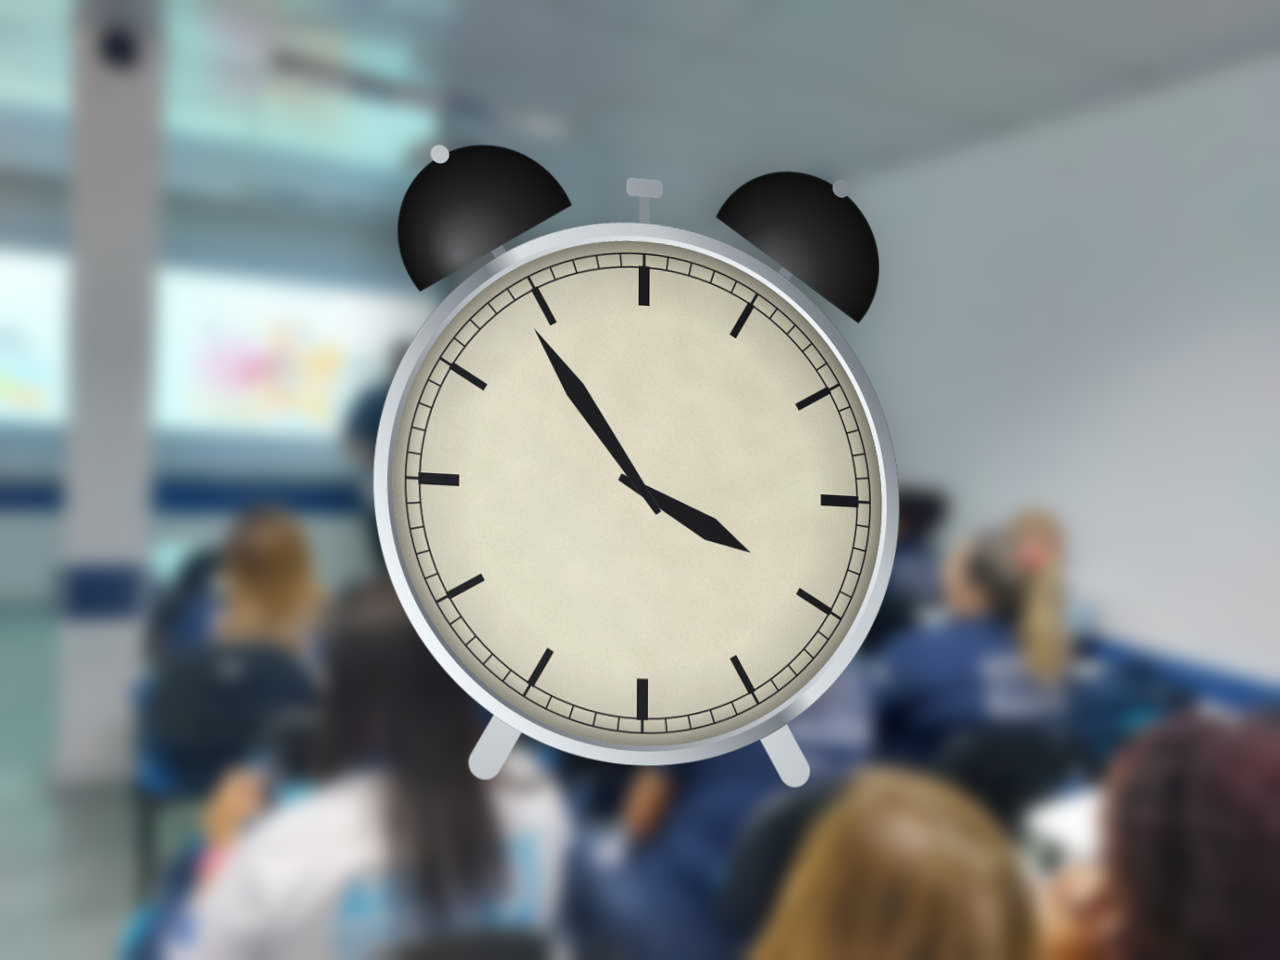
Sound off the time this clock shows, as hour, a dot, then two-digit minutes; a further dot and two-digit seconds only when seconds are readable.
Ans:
3.54
